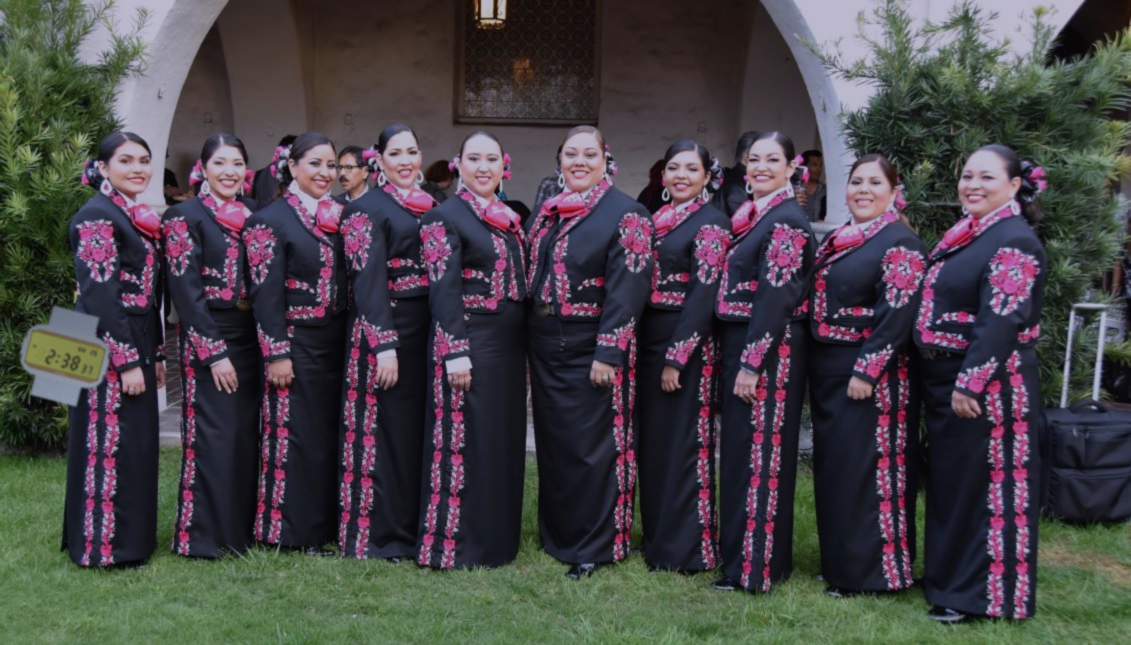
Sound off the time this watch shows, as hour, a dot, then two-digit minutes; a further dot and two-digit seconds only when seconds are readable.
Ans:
2.38
